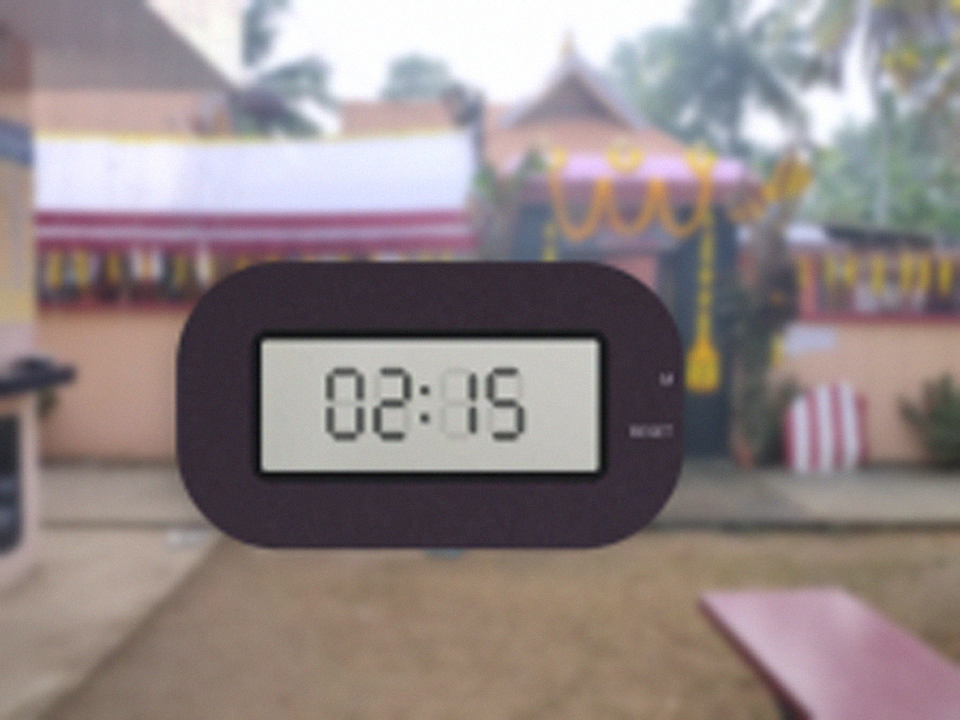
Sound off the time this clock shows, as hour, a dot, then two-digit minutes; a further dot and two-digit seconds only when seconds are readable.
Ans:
2.15
